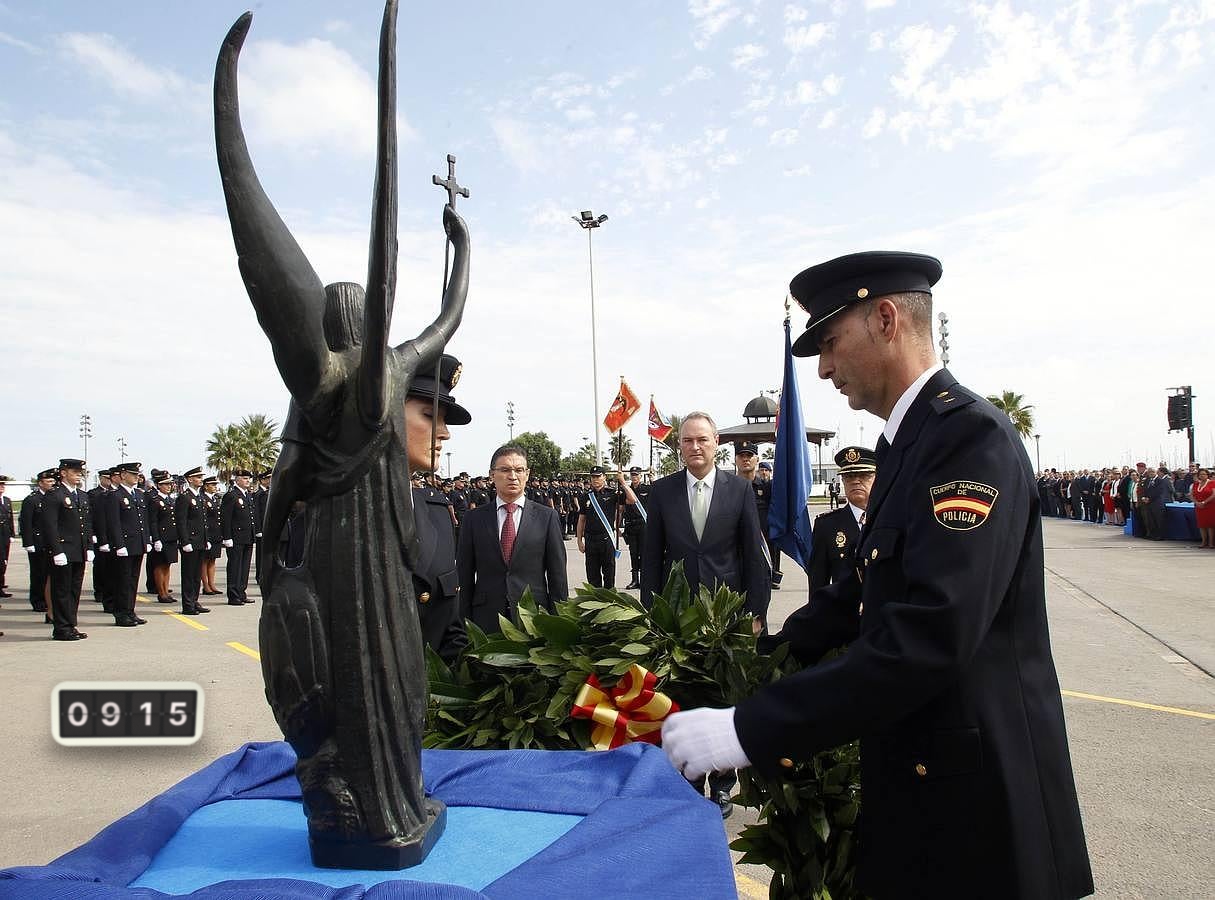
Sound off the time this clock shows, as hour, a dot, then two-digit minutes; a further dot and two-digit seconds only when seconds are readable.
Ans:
9.15
